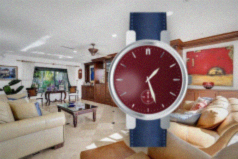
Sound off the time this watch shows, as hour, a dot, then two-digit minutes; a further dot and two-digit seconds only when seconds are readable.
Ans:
1.27
